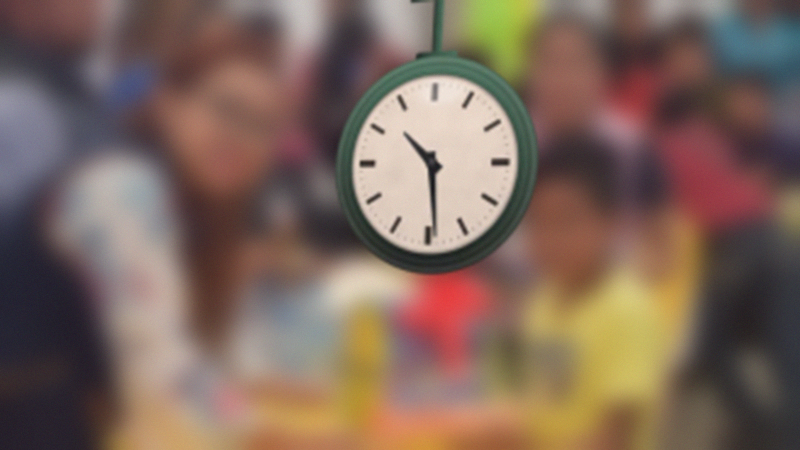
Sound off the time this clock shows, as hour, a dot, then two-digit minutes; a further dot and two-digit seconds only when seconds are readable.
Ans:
10.29
